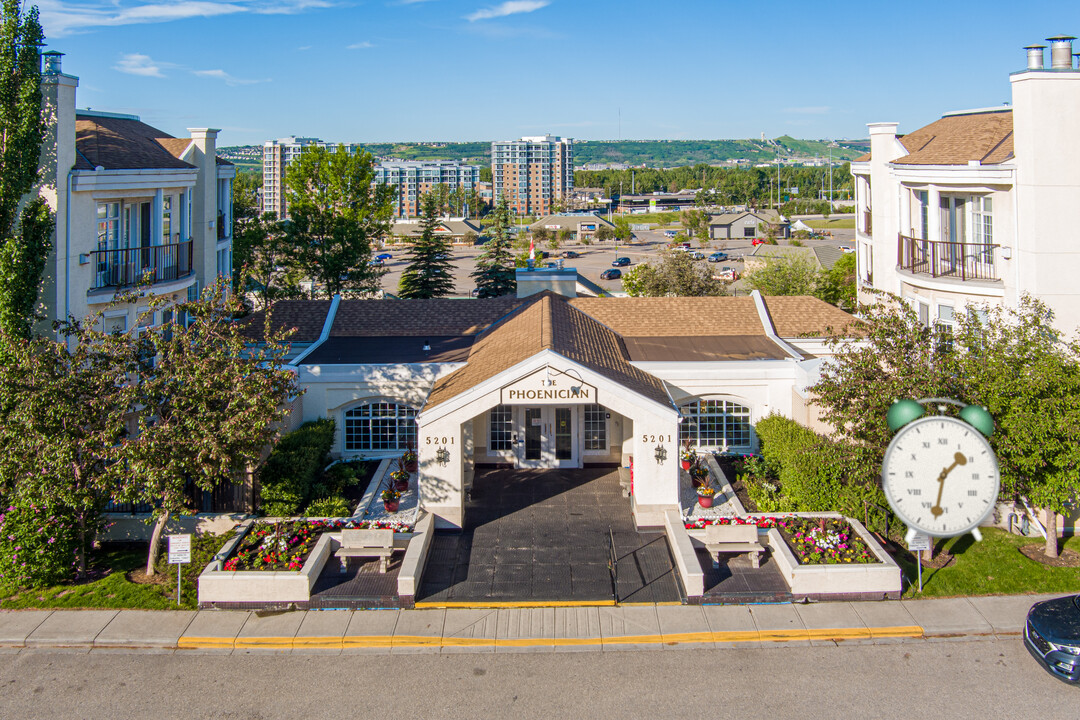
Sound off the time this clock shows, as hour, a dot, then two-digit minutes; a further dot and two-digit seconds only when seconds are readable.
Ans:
1.32
